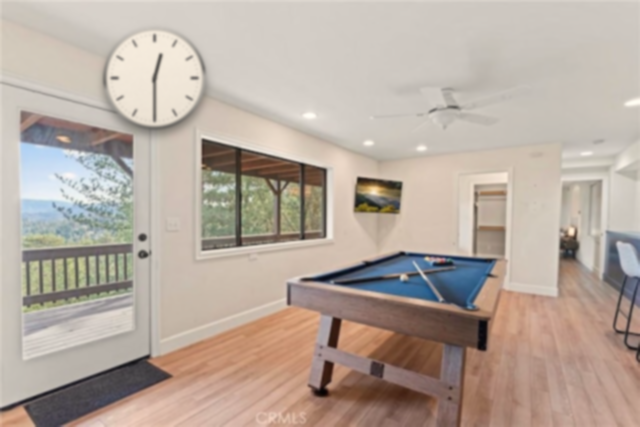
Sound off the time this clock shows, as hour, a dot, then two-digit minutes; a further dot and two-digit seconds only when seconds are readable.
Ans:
12.30
